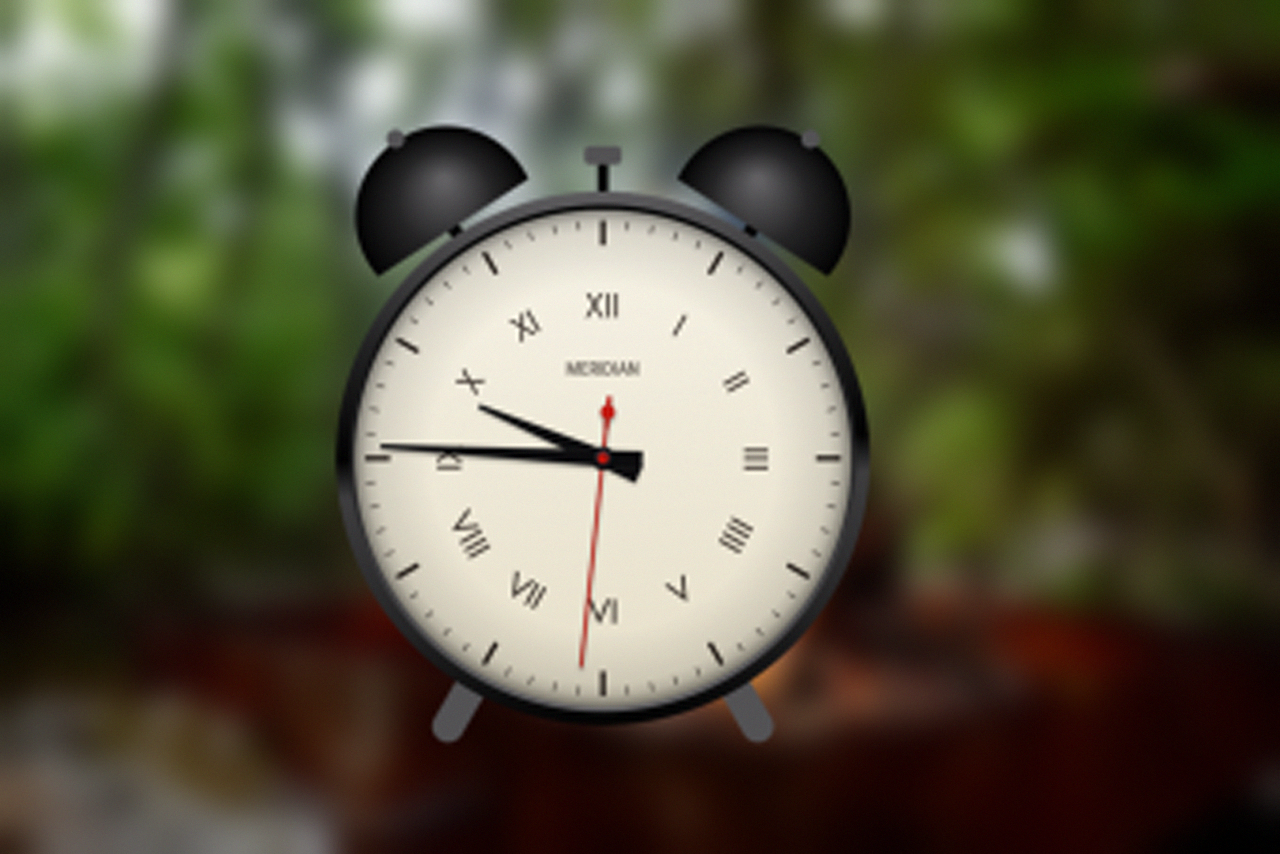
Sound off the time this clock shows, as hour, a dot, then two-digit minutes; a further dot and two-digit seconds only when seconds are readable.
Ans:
9.45.31
